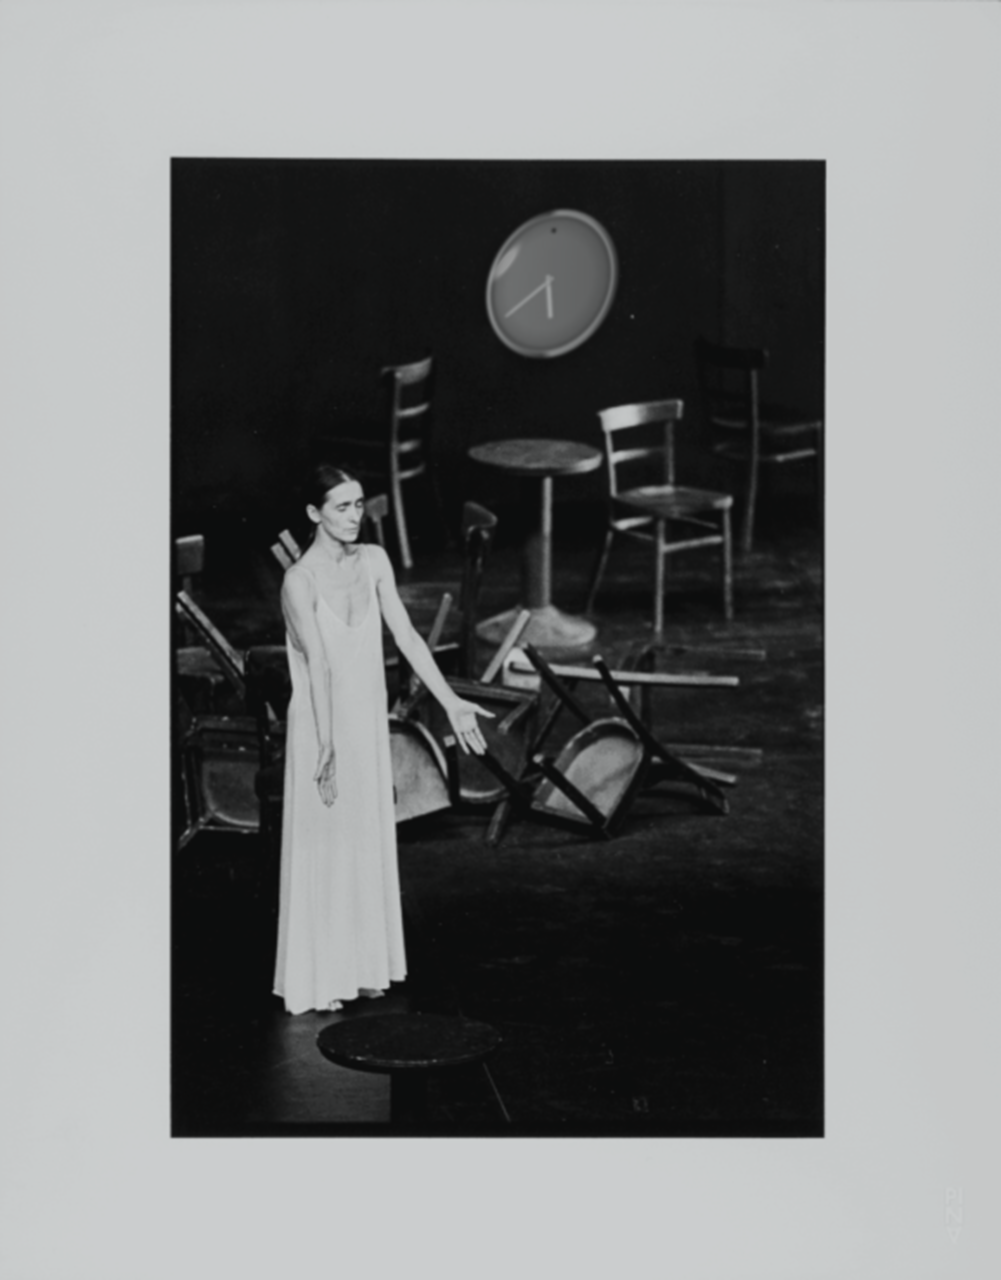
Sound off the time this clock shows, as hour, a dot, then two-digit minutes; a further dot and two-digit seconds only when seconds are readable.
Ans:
5.39
